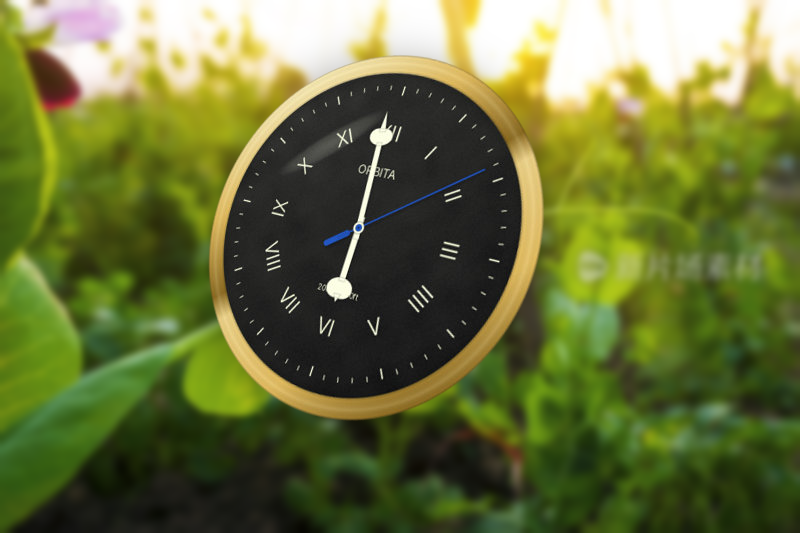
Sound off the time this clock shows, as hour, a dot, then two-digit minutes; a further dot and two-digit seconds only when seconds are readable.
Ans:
5.59.09
